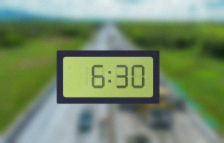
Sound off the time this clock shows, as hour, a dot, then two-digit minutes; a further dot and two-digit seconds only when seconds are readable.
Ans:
6.30
